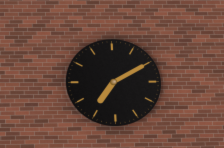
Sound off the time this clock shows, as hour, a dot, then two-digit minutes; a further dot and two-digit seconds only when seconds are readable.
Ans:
7.10
